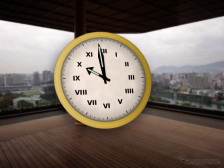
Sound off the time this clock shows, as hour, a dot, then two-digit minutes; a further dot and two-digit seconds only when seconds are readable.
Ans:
9.59
